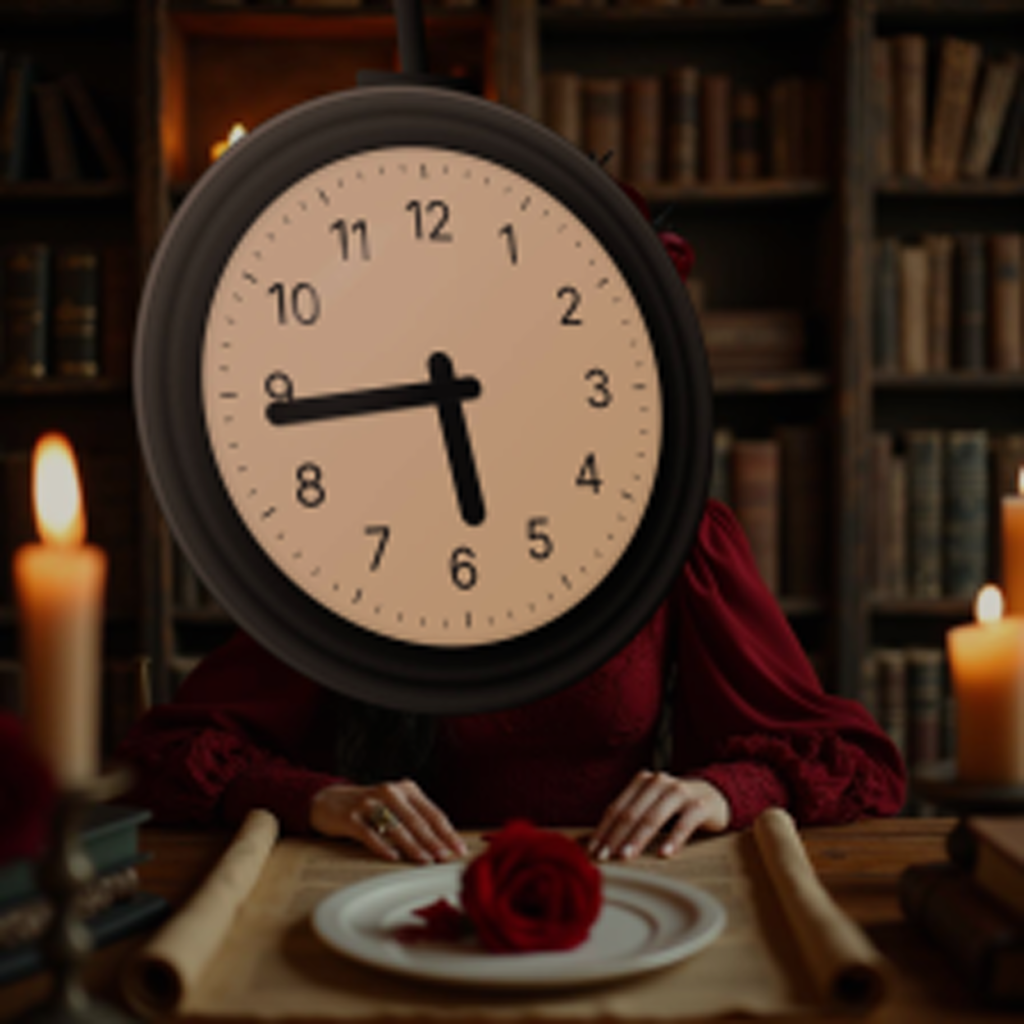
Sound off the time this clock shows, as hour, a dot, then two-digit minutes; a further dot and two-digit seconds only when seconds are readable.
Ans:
5.44
